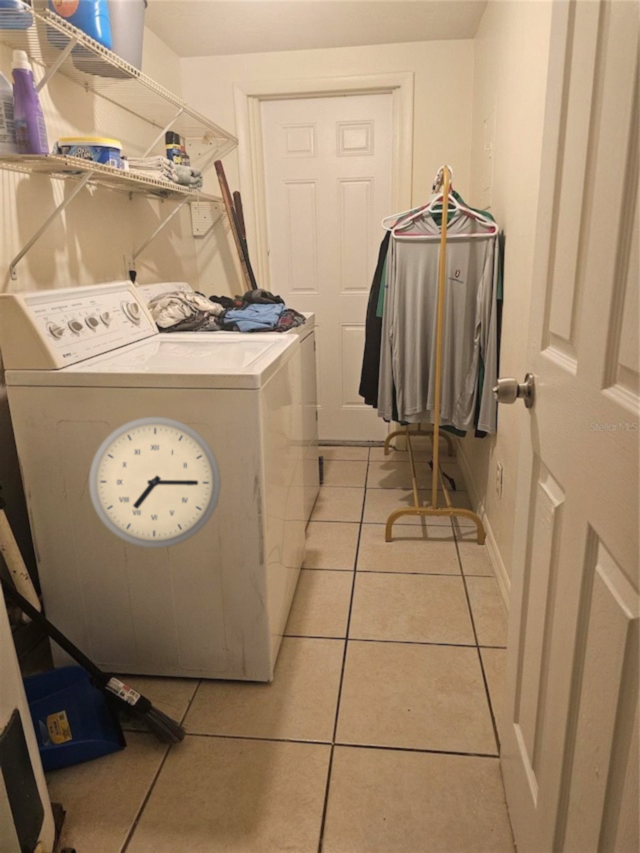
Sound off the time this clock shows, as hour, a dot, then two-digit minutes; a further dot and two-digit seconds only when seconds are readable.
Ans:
7.15
